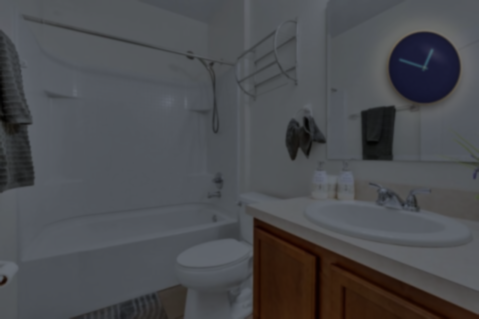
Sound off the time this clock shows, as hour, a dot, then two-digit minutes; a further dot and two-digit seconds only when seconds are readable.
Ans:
12.48
